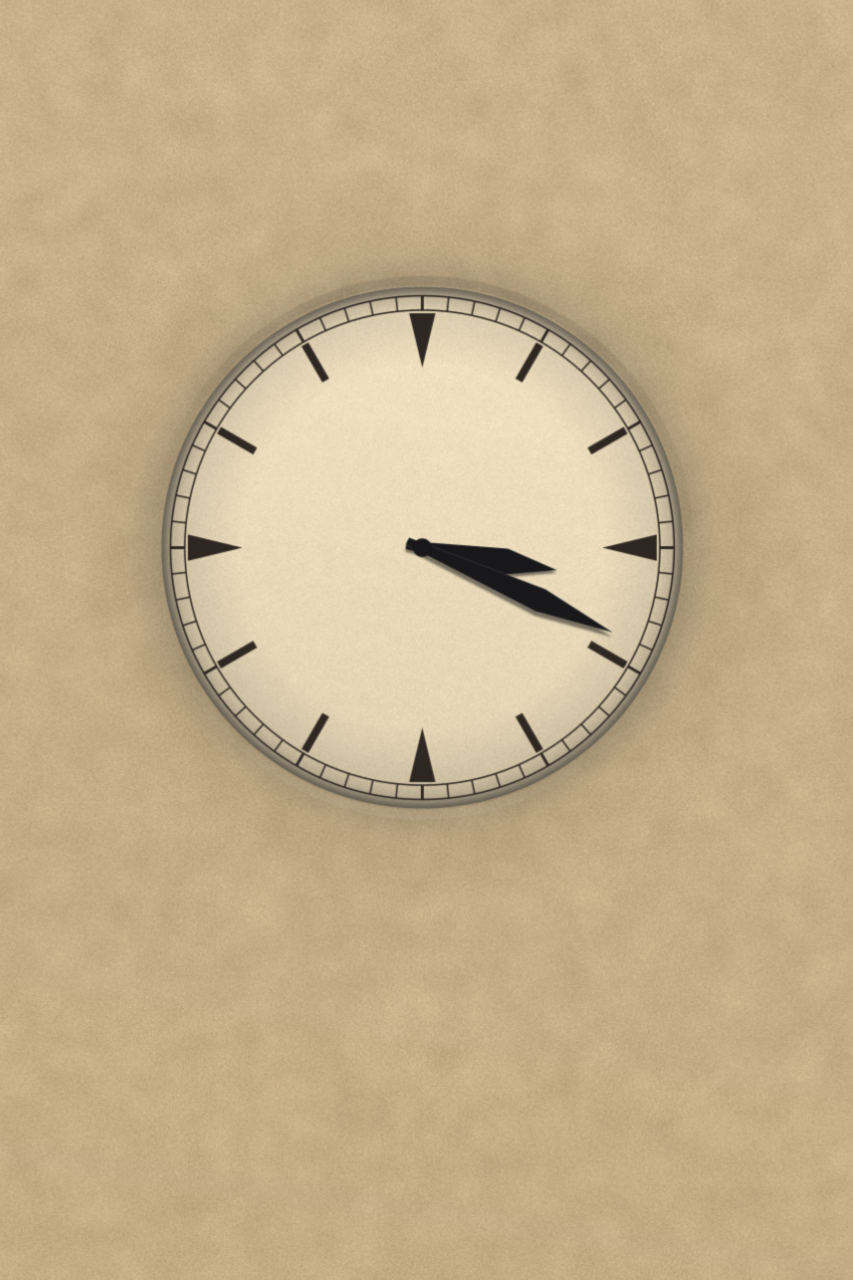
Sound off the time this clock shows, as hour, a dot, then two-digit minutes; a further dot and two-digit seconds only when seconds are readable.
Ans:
3.19
